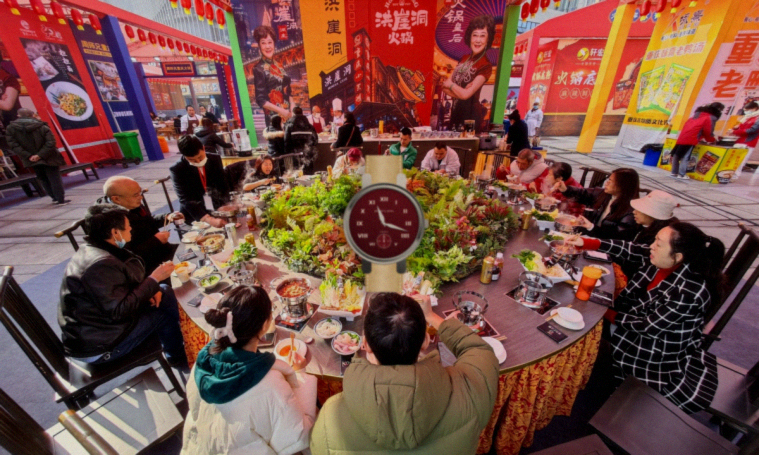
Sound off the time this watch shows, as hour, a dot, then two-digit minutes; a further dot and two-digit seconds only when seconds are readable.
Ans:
11.18
